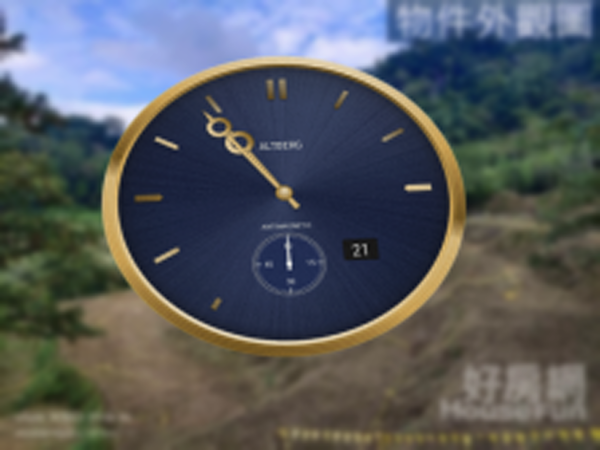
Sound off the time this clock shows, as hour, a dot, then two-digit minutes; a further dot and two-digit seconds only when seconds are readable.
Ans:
10.54
